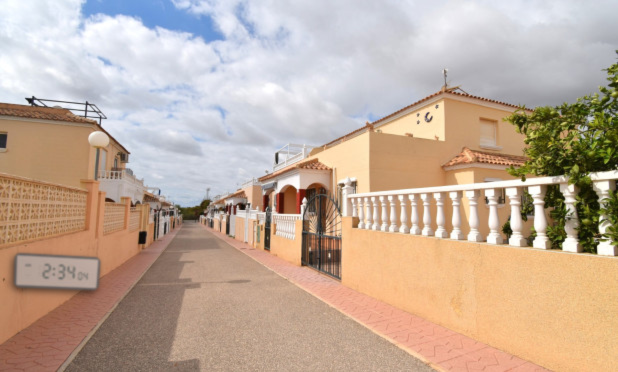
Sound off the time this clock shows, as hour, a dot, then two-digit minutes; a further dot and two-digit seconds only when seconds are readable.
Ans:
2.34
